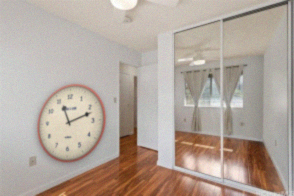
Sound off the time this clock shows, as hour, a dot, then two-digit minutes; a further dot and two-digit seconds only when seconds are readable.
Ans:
11.12
